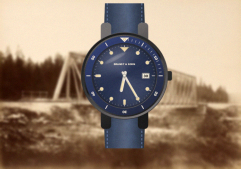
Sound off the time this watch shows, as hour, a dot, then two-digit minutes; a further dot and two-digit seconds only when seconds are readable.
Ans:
6.25
